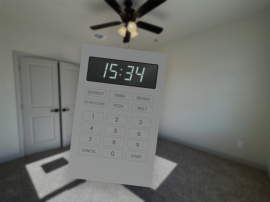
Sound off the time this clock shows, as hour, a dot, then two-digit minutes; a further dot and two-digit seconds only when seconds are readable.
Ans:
15.34
